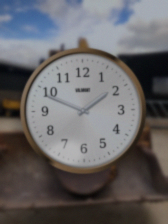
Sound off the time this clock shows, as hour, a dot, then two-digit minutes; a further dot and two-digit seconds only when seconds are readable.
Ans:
1.49
